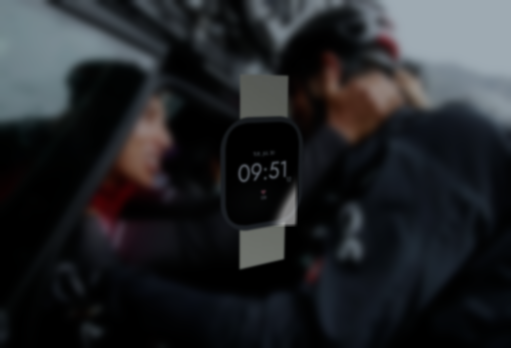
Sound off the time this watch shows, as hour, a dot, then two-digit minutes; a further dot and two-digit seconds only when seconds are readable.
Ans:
9.51
